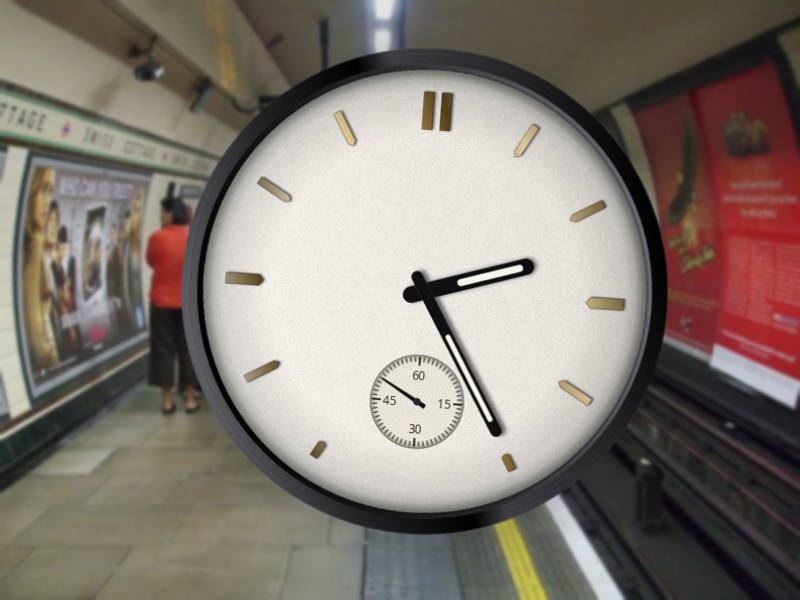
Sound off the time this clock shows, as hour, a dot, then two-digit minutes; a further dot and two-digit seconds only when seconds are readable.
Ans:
2.24.50
